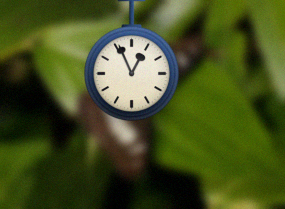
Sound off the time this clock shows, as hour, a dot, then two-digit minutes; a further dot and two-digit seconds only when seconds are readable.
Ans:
12.56
